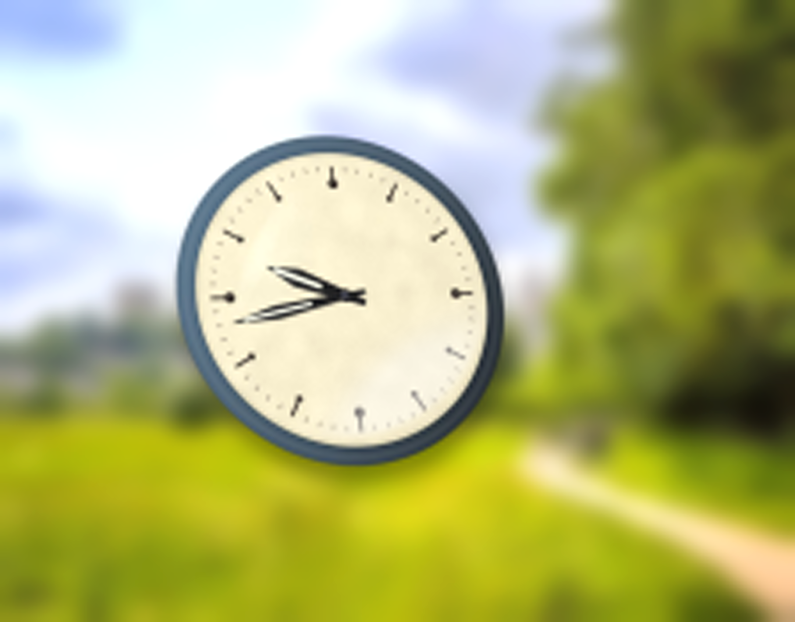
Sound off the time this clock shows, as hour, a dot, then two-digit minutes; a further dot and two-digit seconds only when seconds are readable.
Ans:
9.43
